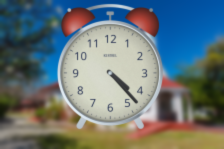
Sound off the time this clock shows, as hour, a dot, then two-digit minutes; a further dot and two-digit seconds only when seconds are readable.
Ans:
4.23
